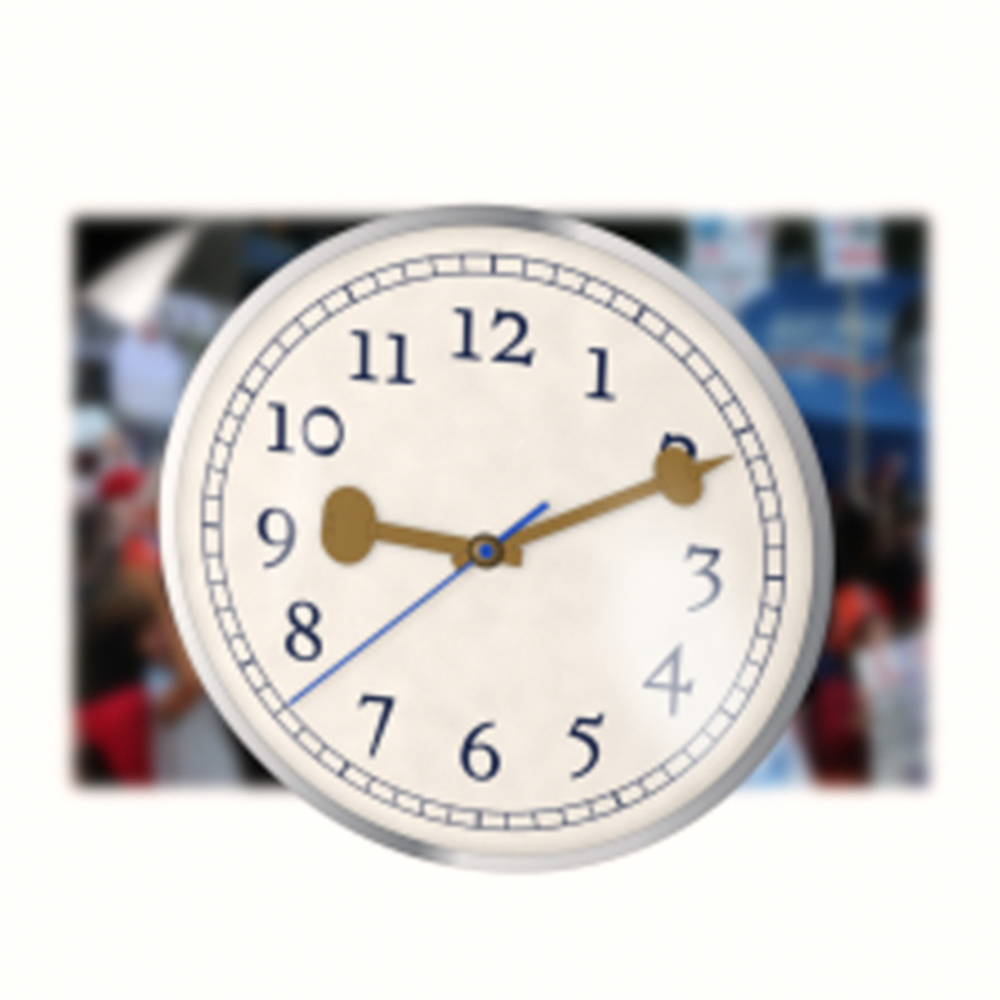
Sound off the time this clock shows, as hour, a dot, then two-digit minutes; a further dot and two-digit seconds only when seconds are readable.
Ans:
9.10.38
